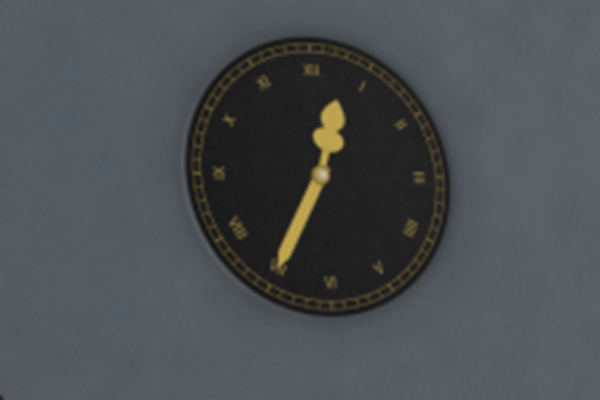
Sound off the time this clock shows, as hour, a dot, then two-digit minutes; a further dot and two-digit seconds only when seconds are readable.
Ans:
12.35
